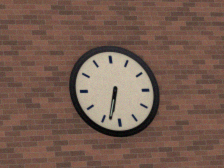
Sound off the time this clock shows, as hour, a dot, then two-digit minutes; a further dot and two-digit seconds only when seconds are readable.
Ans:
6.33
